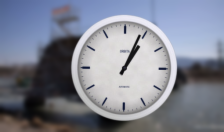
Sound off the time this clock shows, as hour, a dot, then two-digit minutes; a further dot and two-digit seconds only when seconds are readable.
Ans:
1.04
